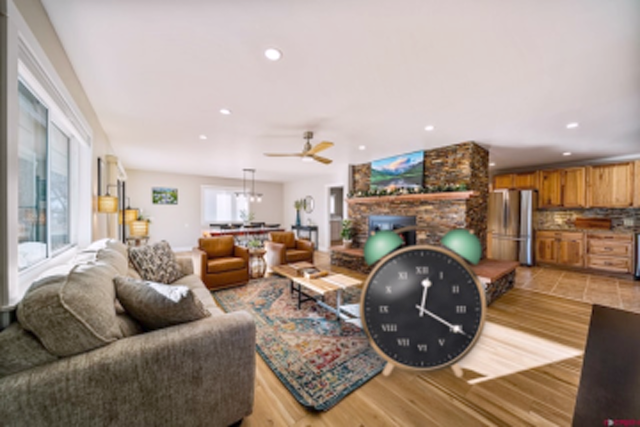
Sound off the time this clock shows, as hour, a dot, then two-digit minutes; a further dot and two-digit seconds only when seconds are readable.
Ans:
12.20
